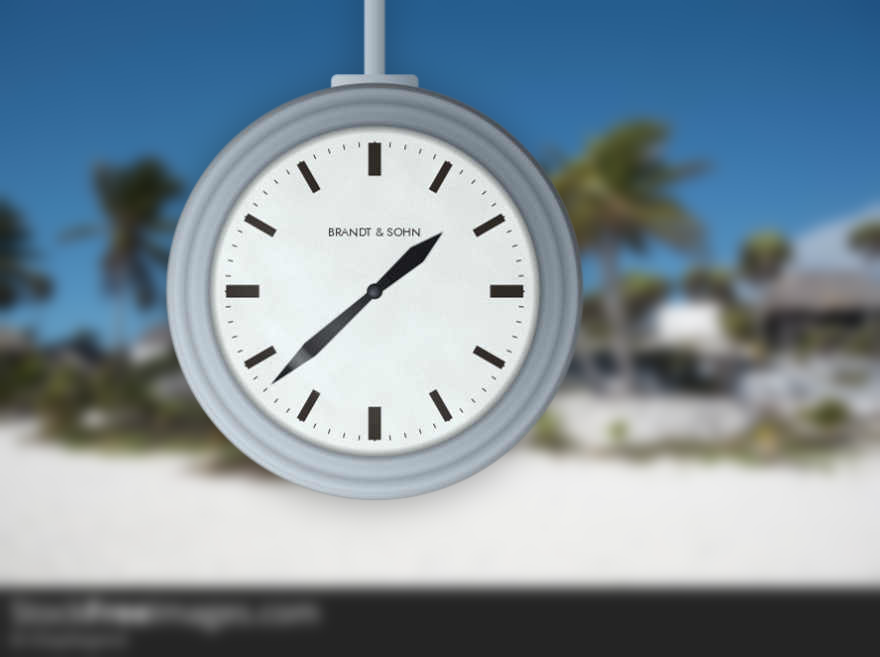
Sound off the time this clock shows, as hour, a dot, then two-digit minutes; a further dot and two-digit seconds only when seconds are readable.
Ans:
1.38
